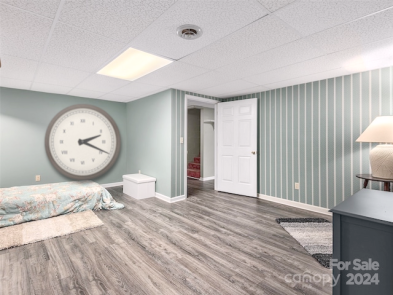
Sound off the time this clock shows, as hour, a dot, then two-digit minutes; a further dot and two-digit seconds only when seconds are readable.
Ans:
2.19
